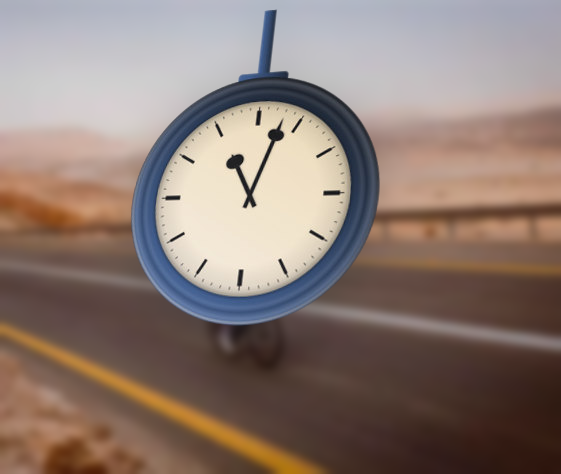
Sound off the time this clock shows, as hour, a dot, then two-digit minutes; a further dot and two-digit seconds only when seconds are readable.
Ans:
11.03
